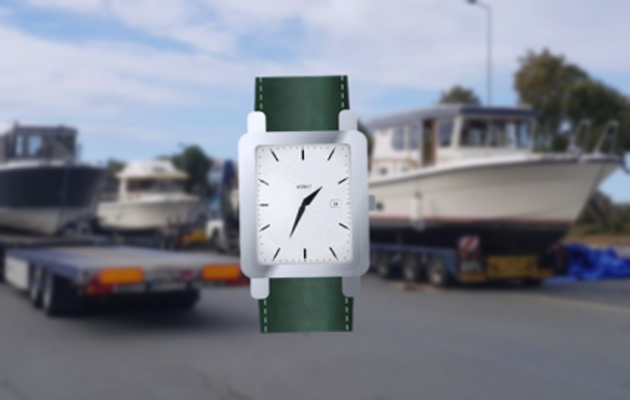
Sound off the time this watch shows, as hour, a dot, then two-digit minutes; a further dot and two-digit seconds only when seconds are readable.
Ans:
1.34
